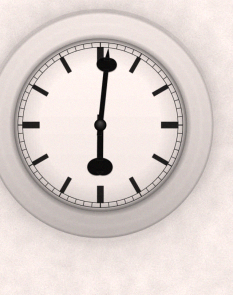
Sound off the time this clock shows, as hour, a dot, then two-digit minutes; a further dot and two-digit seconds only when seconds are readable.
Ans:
6.01
